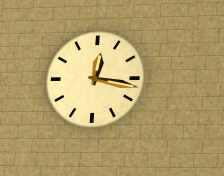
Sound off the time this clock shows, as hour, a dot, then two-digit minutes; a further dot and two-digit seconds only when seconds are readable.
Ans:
12.17
